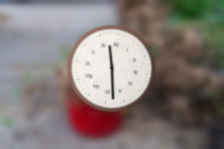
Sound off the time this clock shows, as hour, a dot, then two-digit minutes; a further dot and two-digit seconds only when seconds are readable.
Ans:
11.28
